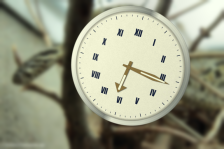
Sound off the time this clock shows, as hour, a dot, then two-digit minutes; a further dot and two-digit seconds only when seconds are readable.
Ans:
6.16
